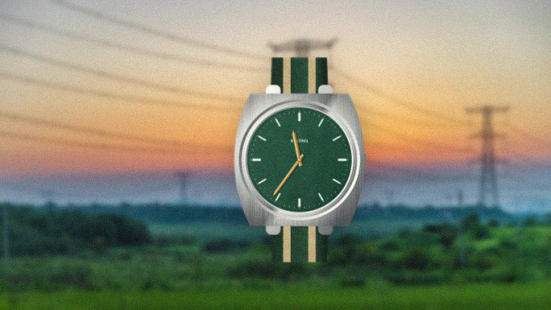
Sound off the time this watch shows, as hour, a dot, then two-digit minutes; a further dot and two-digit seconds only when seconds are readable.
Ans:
11.36
